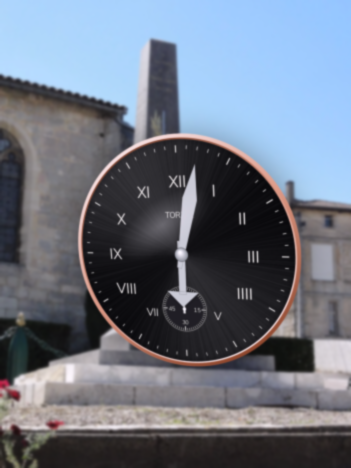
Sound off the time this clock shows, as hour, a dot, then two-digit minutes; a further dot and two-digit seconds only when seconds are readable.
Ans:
6.02
